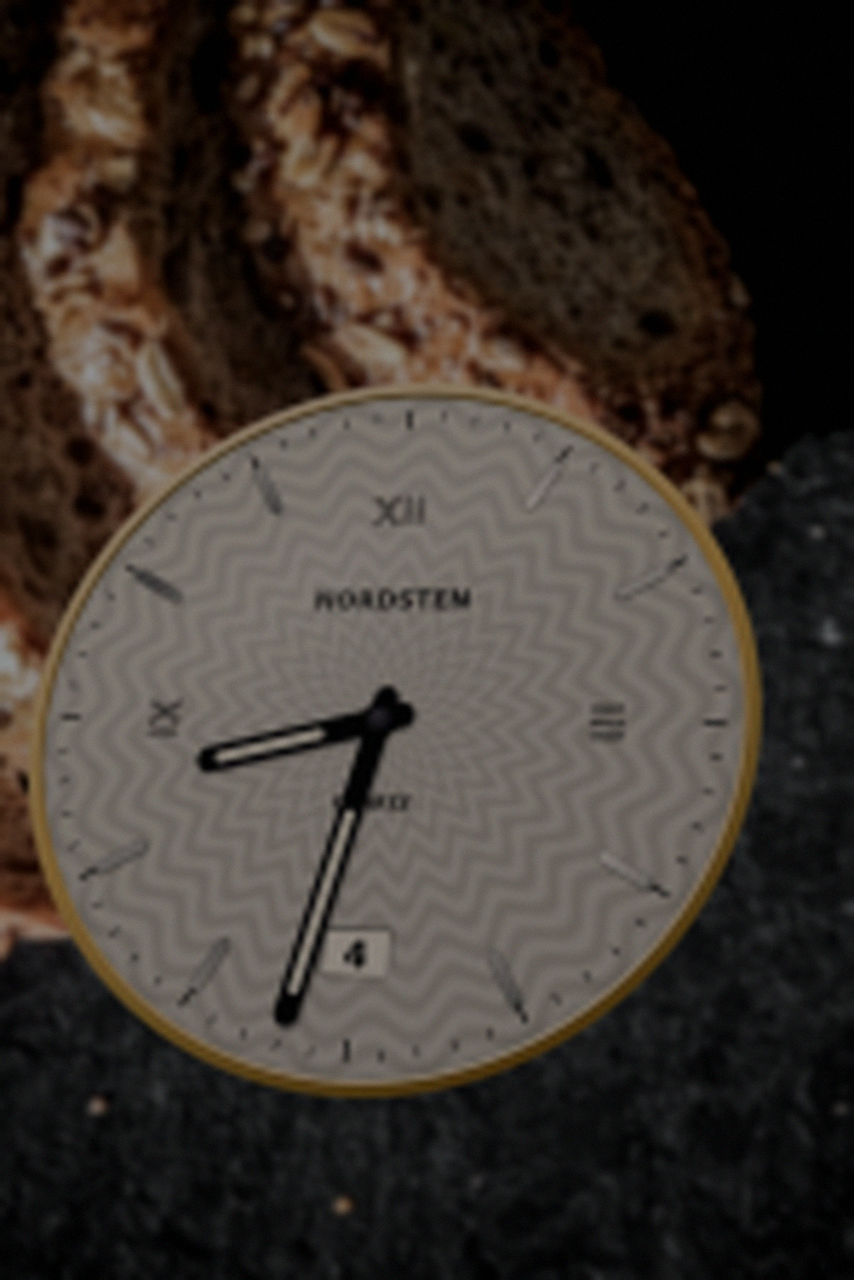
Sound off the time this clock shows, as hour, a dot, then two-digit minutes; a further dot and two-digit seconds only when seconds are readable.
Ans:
8.32
